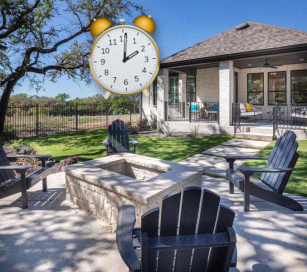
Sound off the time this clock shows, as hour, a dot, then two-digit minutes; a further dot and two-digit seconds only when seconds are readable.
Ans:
2.01
